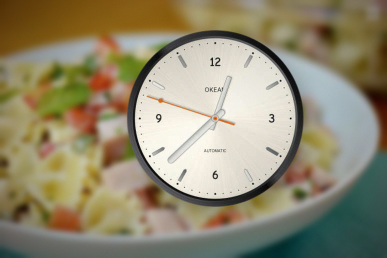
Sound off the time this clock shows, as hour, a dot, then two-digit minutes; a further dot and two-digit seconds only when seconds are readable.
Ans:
12.37.48
